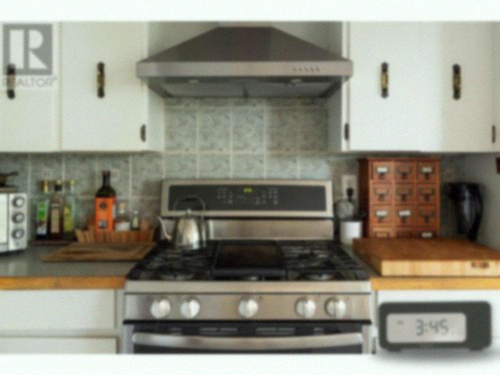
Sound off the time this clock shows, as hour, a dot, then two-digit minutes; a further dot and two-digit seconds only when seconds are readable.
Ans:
3.45
